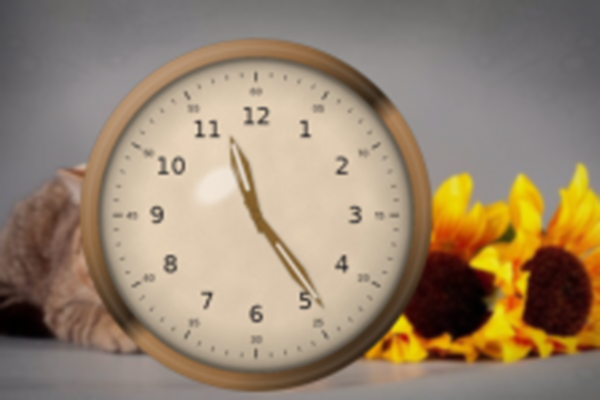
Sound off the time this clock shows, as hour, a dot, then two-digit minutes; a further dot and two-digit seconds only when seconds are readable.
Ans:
11.24
